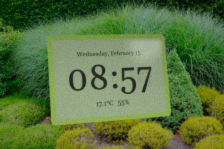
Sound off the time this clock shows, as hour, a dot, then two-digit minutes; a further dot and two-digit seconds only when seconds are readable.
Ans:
8.57
